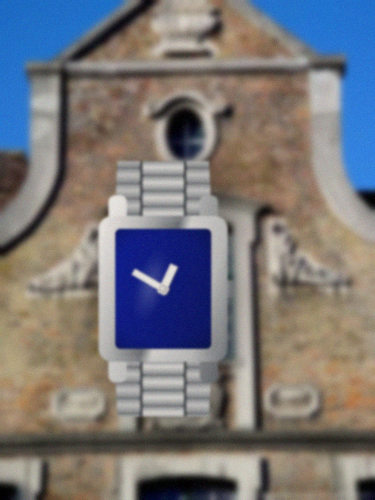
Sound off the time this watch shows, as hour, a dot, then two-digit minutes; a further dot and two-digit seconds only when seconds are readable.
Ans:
12.50
